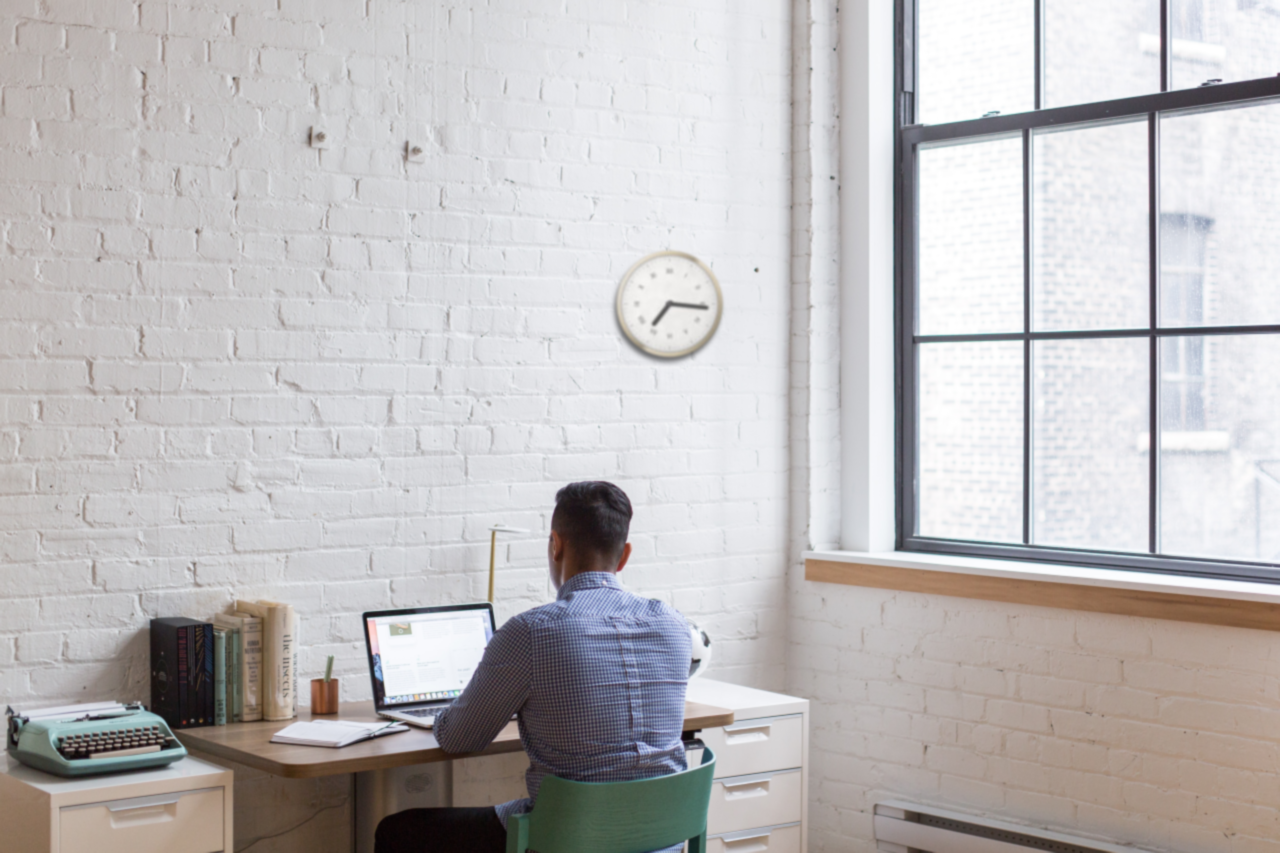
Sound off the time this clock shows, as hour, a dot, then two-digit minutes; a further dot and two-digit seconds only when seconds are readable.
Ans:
7.16
